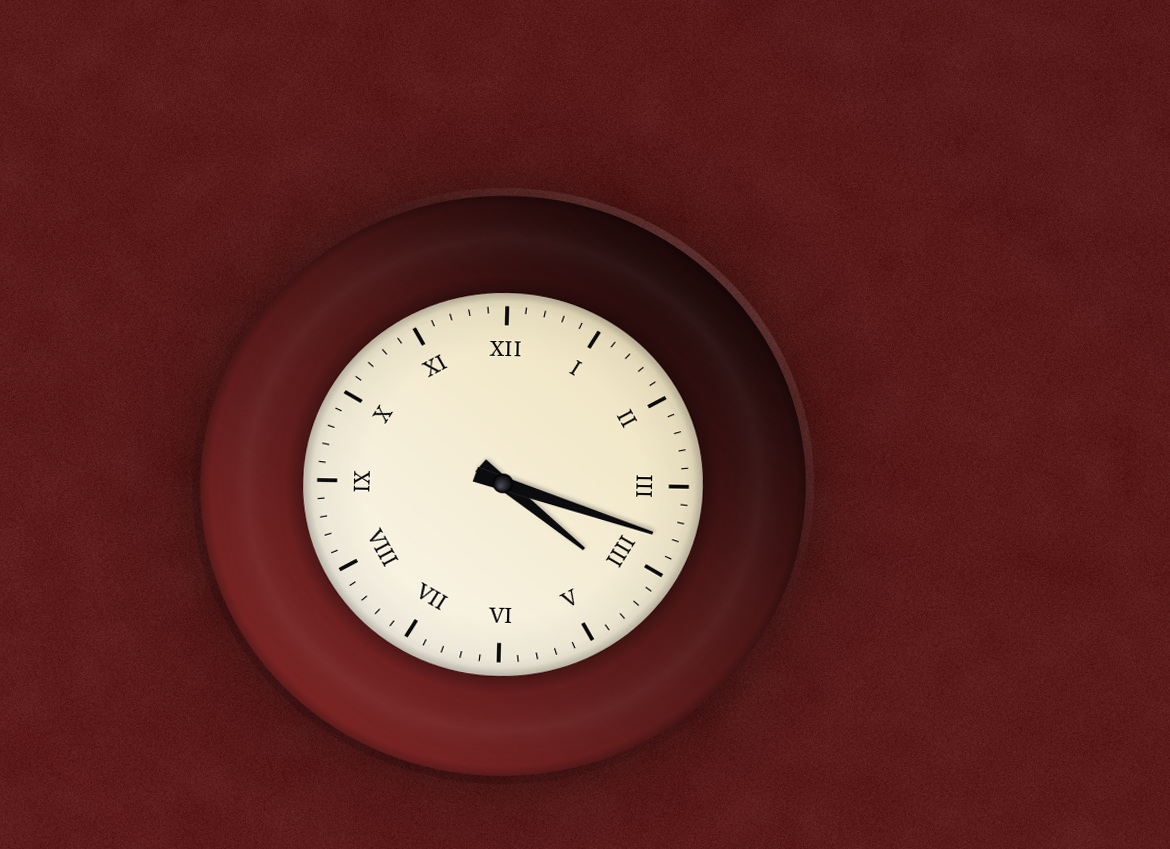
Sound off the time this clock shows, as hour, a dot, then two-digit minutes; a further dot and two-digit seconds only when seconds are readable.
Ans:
4.18
